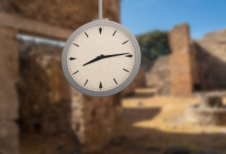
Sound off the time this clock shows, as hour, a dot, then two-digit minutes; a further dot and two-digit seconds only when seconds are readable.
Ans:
8.14
